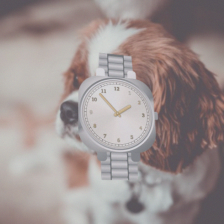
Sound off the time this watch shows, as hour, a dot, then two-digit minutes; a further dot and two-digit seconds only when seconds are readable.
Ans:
1.53
